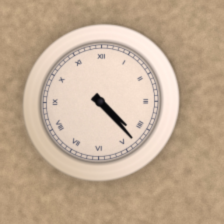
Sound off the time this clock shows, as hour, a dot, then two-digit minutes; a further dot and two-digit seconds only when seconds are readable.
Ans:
4.23
